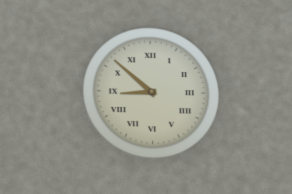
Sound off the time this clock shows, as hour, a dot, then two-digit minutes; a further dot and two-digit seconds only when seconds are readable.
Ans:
8.52
